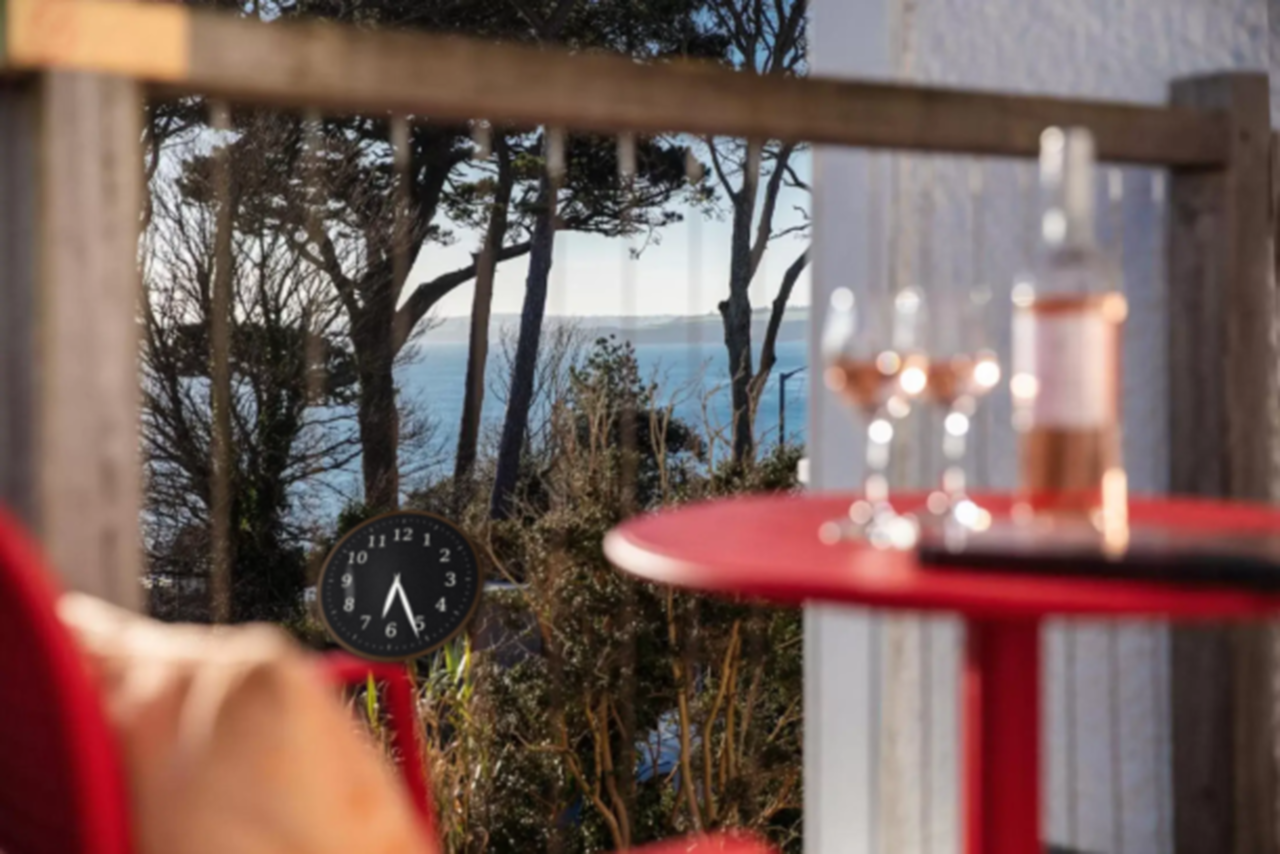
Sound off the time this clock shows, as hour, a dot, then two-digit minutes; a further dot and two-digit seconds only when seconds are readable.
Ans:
6.26
